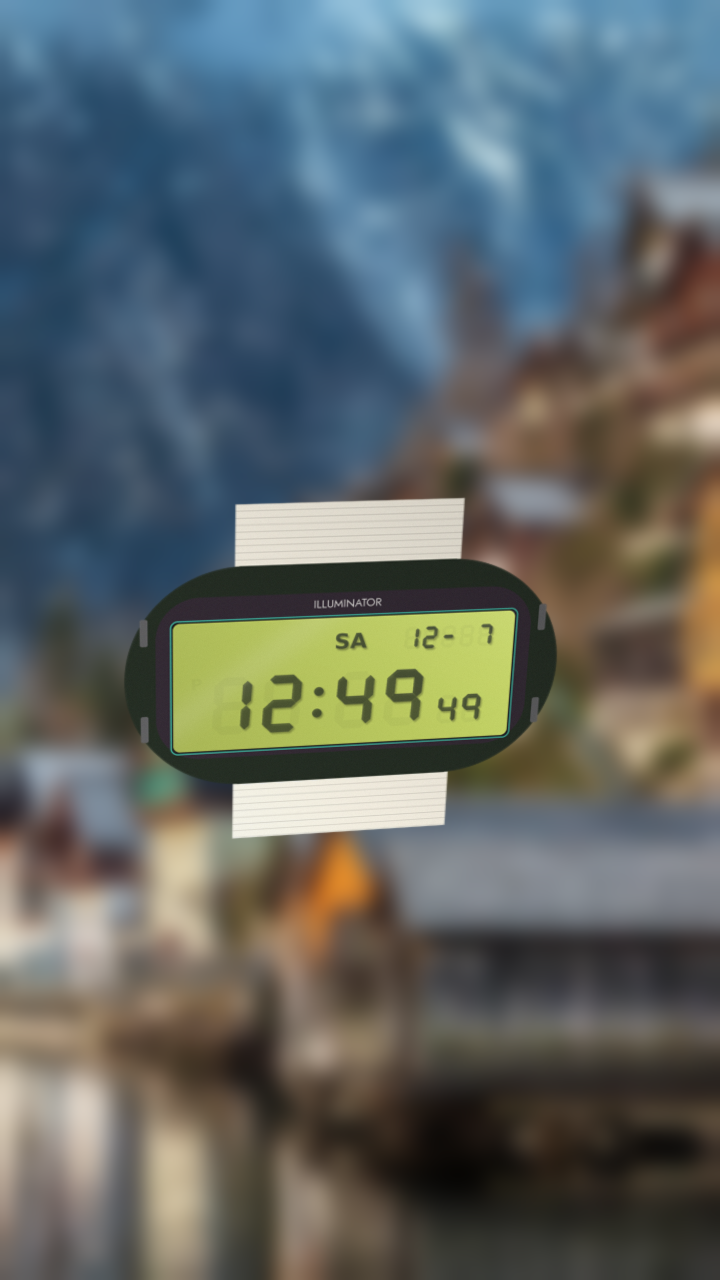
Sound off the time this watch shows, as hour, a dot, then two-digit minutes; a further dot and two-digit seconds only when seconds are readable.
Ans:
12.49.49
